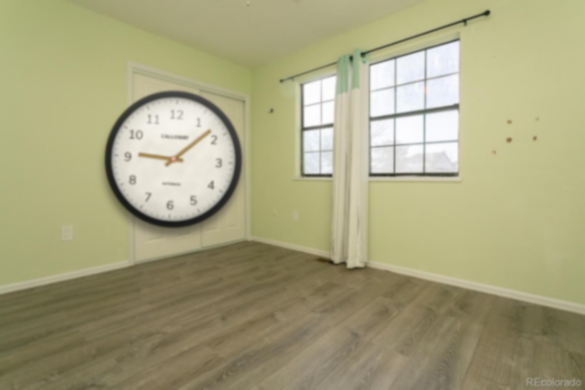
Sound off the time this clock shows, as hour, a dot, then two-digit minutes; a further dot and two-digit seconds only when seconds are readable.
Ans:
9.08
